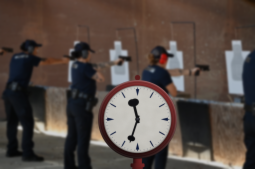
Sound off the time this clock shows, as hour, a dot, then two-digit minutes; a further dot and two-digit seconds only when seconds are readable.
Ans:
11.33
